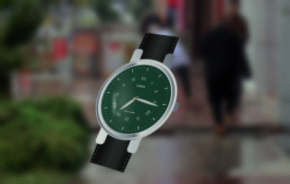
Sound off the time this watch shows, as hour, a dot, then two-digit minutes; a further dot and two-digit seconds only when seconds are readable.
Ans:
7.16
